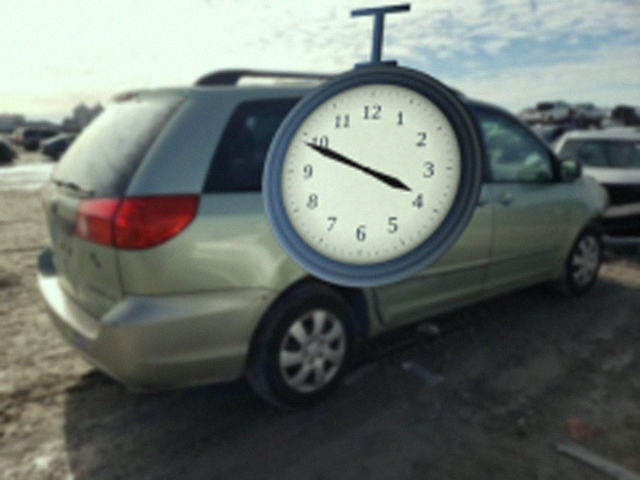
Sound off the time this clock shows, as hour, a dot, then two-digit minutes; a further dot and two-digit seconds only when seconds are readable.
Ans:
3.49
